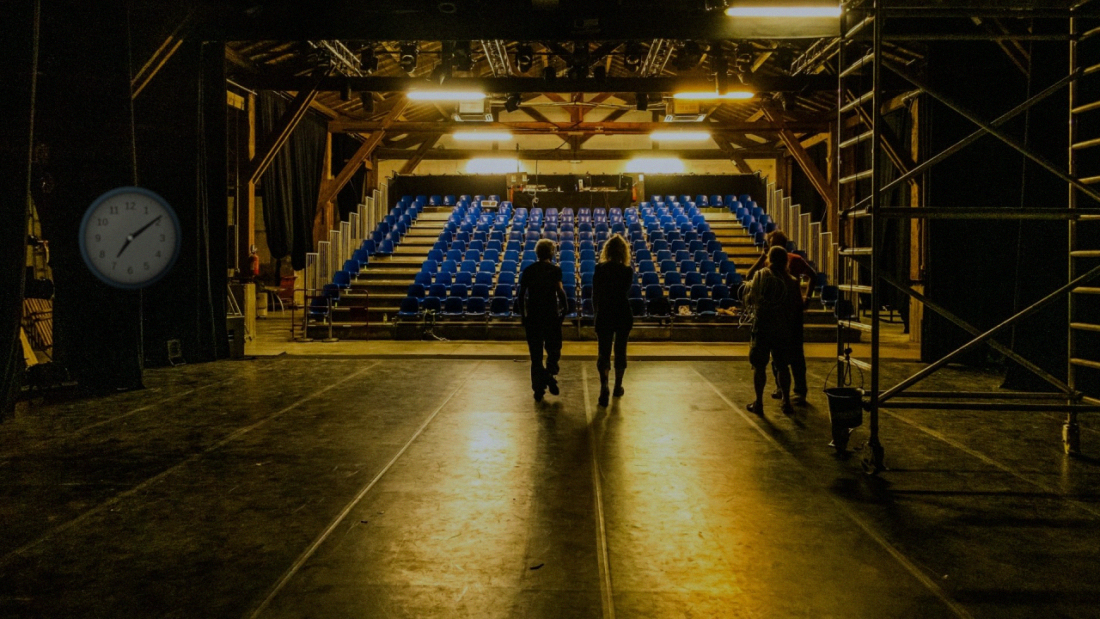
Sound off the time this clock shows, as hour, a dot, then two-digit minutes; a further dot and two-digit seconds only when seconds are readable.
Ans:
7.09
